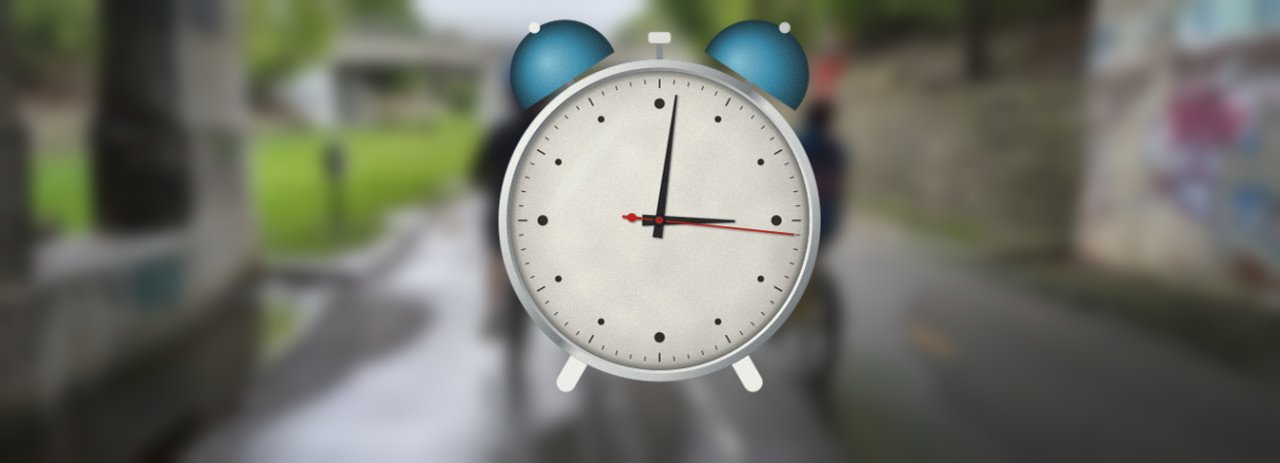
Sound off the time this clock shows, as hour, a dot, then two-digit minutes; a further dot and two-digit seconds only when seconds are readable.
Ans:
3.01.16
